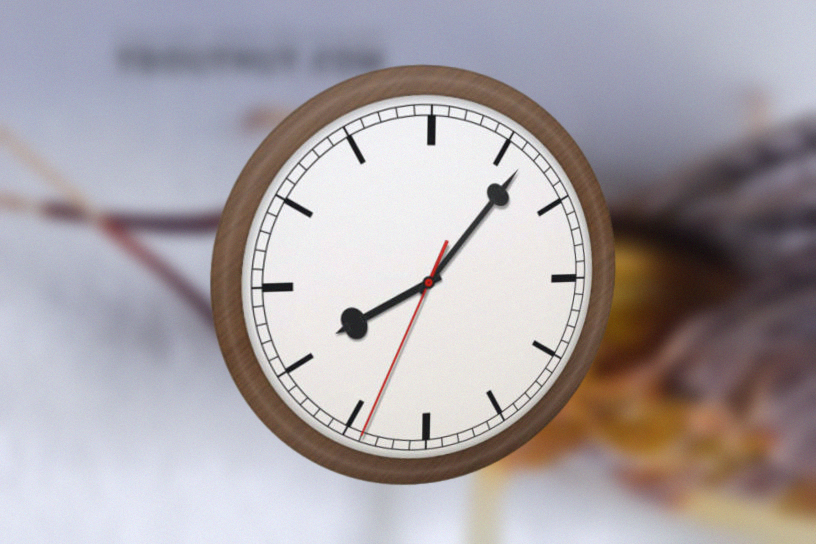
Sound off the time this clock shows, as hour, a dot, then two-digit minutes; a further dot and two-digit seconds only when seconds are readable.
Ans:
8.06.34
